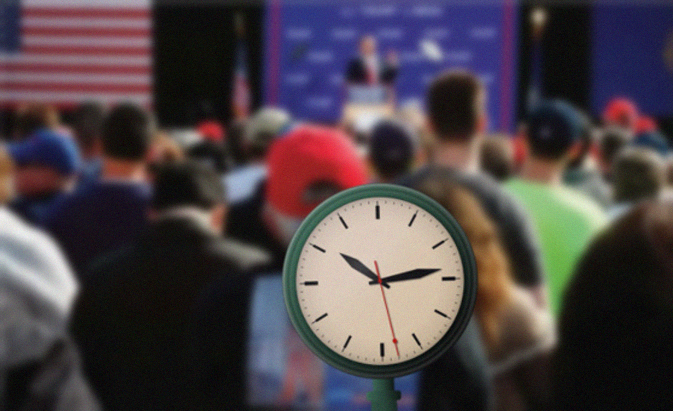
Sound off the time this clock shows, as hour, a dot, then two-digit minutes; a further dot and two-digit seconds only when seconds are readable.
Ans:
10.13.28
